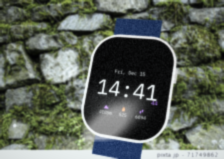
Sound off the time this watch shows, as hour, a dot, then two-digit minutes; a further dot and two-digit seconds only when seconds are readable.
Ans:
14.41
